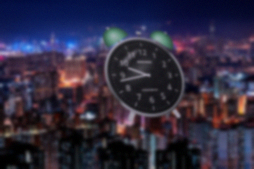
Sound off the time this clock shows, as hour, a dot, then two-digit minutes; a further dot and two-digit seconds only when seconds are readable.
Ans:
9.43
